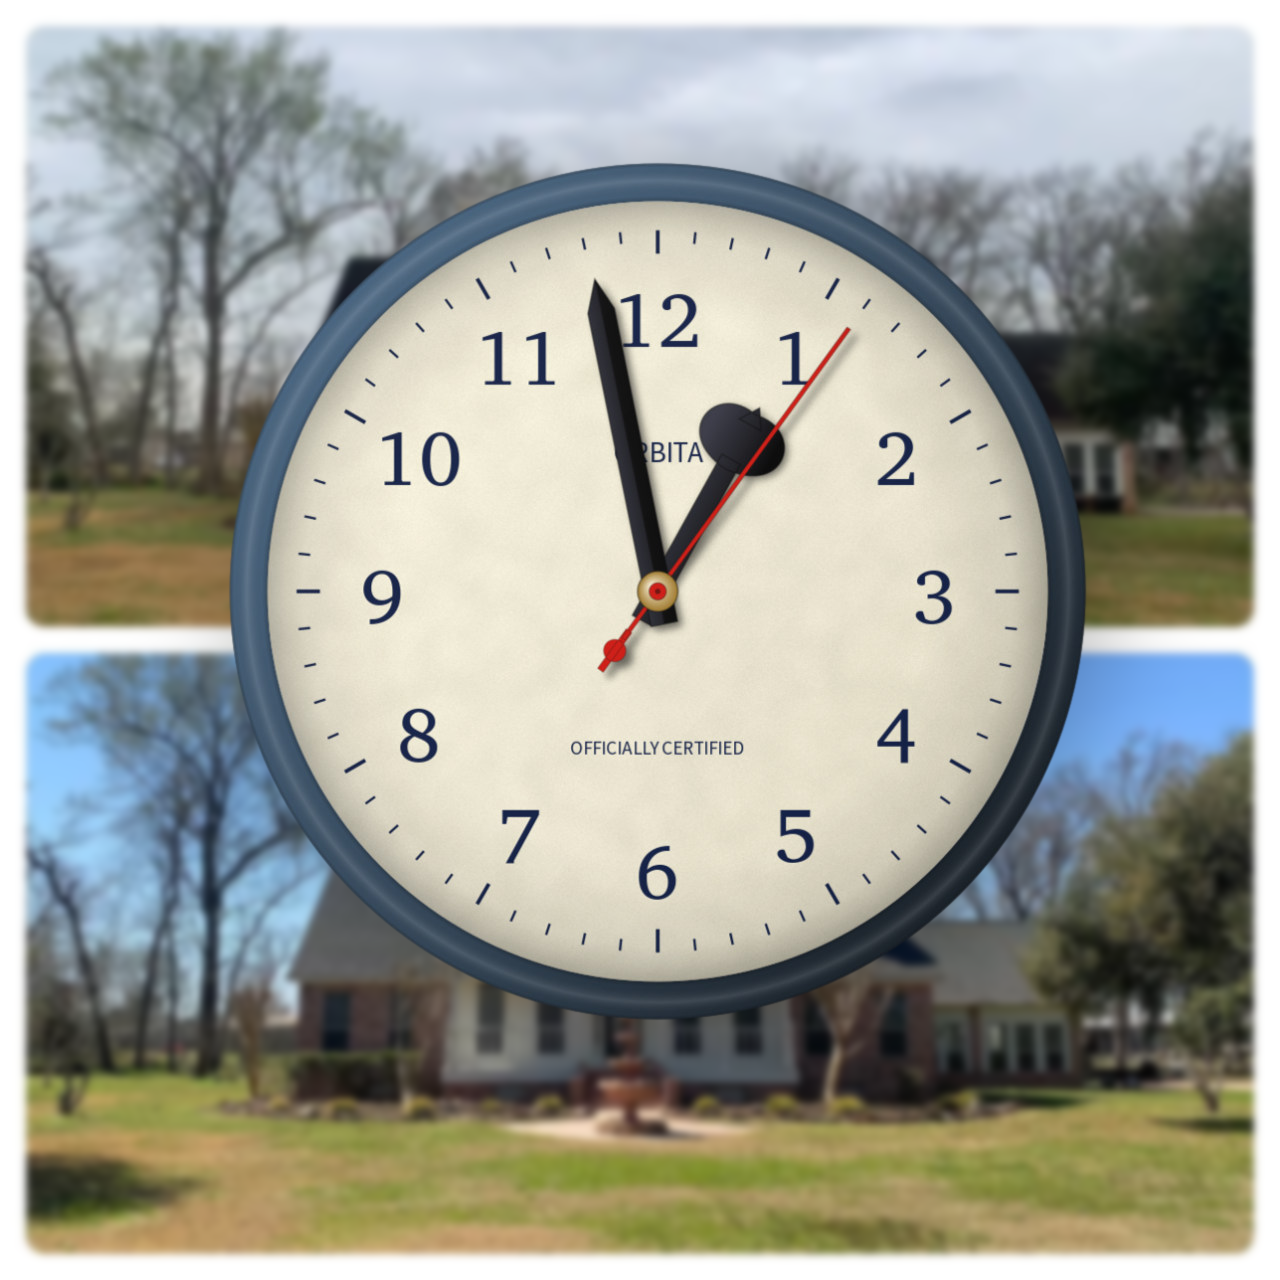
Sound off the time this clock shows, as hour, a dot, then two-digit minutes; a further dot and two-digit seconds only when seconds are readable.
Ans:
12.58.06
